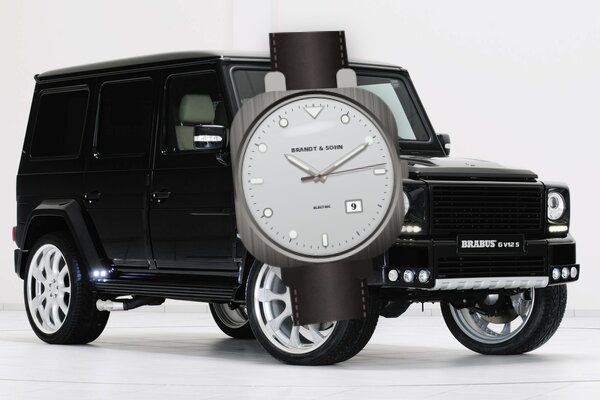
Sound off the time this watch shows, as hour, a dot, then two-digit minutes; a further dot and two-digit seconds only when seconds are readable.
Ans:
10.10.14
